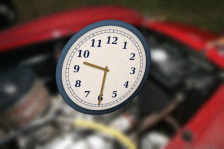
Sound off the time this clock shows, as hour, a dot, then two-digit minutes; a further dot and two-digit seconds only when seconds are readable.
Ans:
9.30
